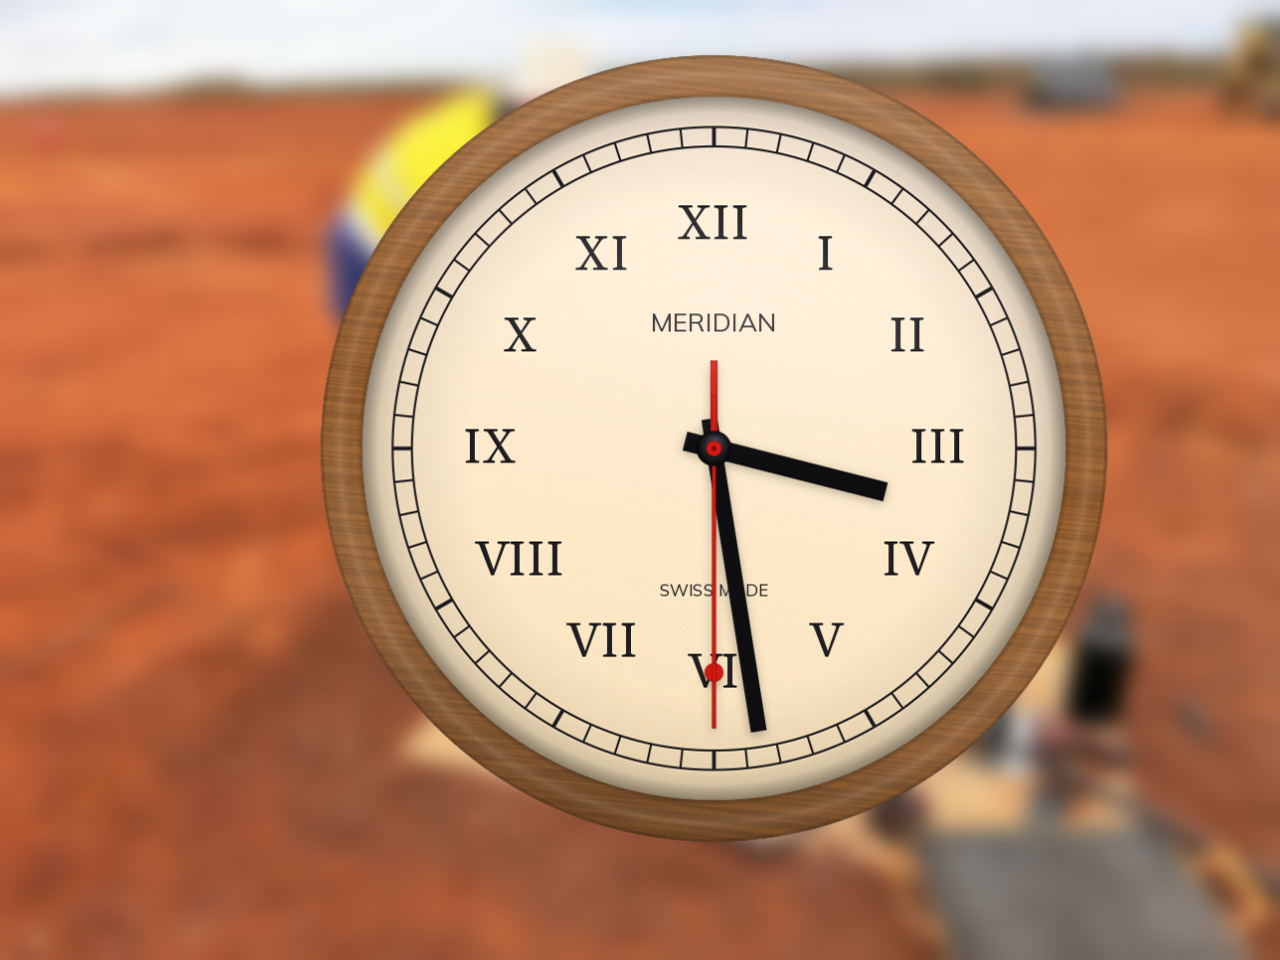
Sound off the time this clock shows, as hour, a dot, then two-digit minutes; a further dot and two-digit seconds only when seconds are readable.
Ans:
3.28.30
